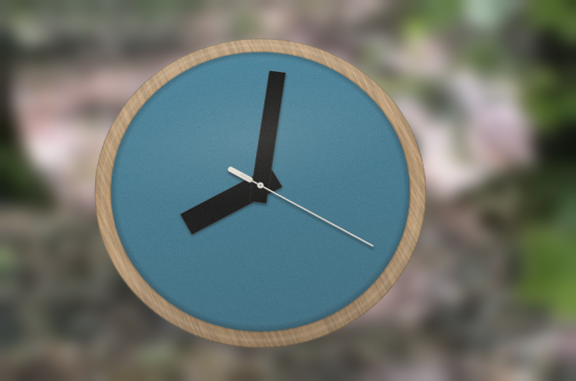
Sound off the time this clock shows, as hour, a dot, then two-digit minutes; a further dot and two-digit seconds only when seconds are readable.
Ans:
8.01.20
